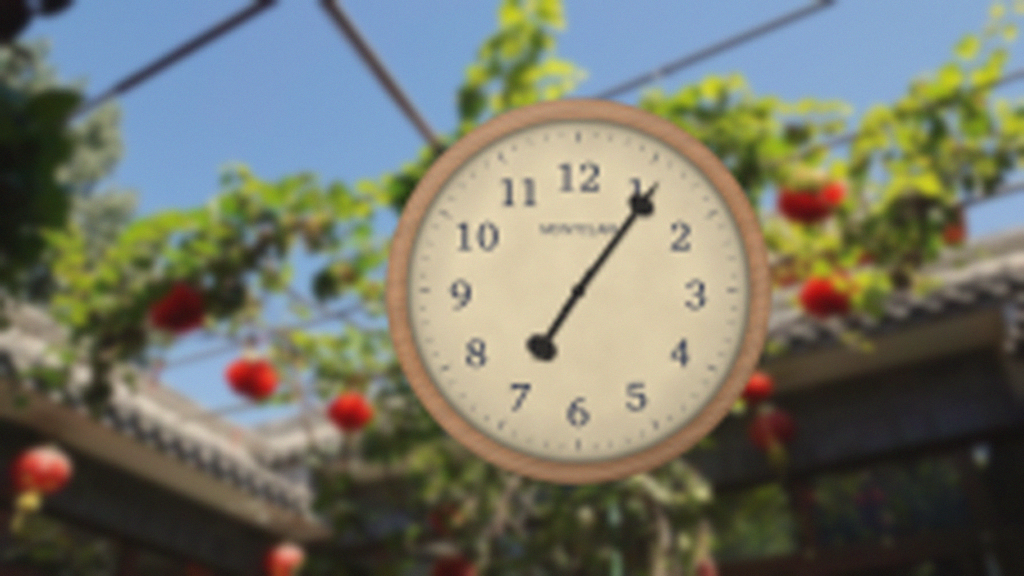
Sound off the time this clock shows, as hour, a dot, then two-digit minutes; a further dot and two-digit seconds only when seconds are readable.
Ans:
7.06
